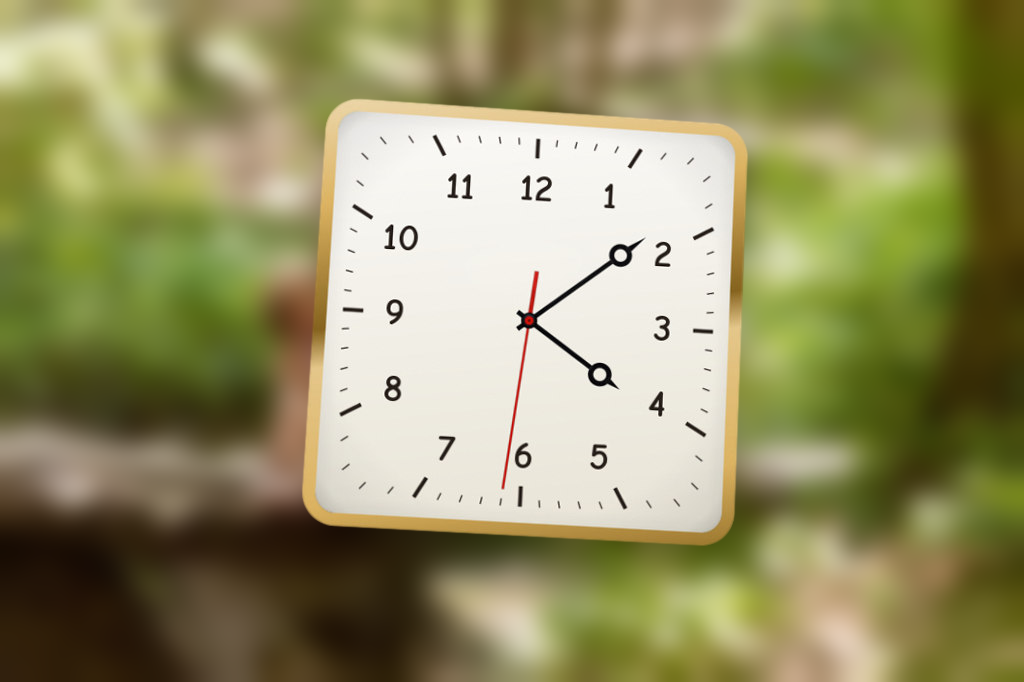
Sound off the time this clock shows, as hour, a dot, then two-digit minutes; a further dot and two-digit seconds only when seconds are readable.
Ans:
4.08.31
